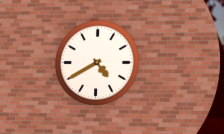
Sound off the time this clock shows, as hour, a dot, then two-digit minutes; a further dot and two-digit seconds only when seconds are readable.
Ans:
4.40
